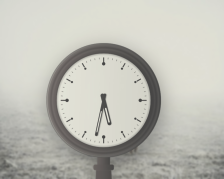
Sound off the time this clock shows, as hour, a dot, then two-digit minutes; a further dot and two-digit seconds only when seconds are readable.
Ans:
5.32
